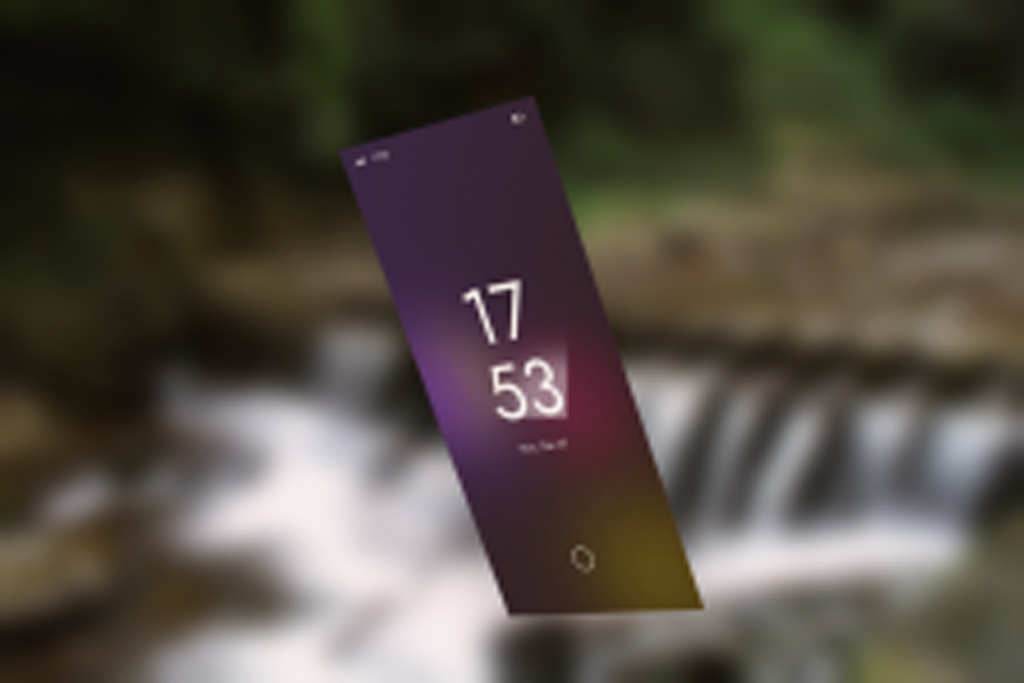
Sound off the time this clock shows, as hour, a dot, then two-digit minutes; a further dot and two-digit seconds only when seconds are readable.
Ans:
17.53
